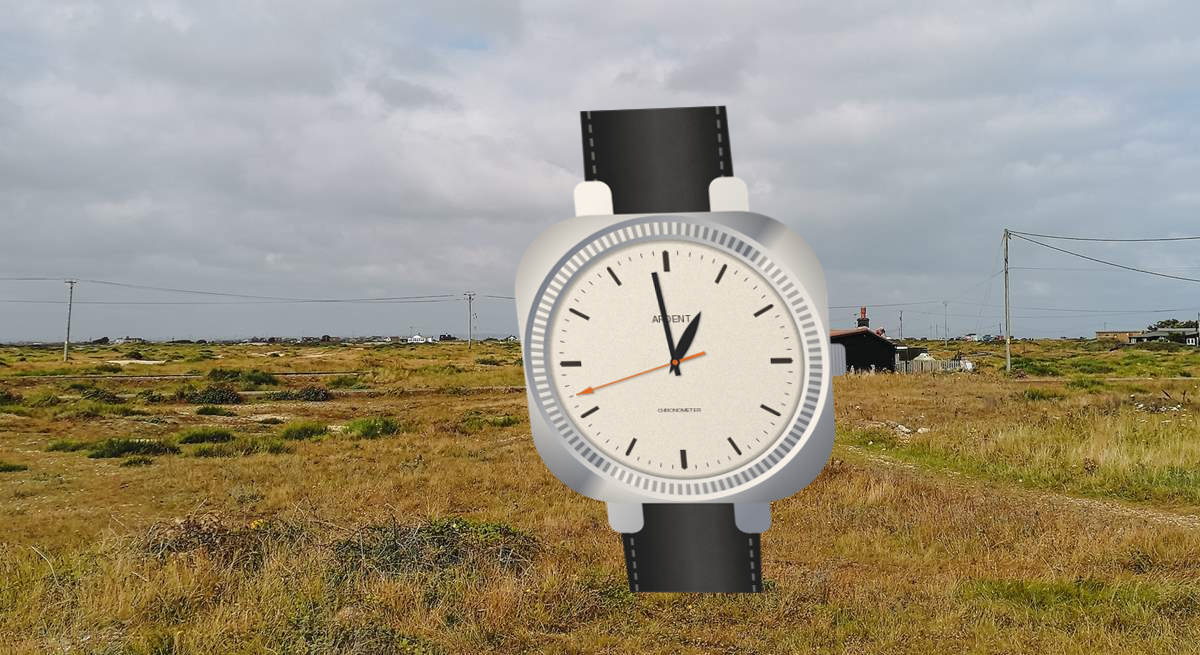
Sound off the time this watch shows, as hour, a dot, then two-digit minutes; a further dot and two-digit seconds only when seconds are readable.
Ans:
12.58.42
